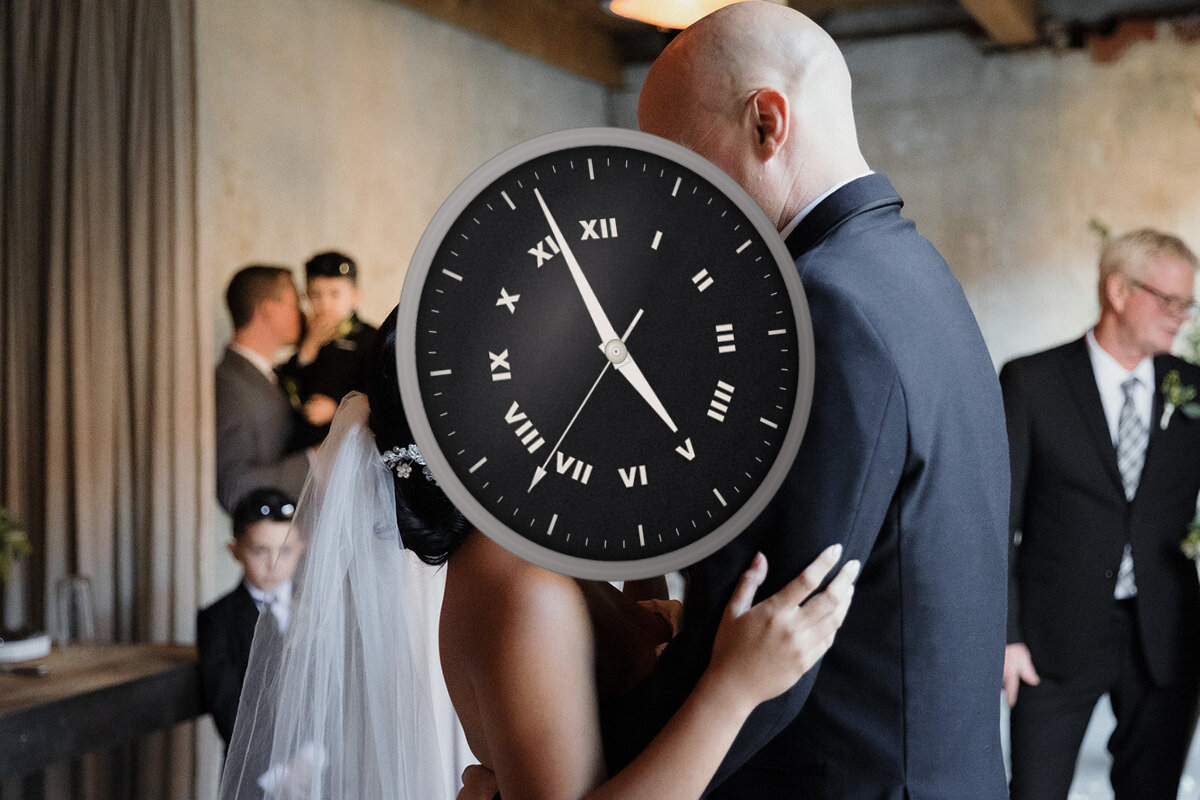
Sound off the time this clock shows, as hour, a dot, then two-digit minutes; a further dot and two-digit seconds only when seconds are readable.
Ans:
4.56.37
